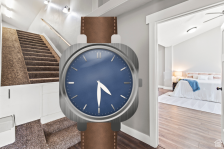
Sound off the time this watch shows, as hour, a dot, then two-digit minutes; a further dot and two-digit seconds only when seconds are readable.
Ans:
4.30
